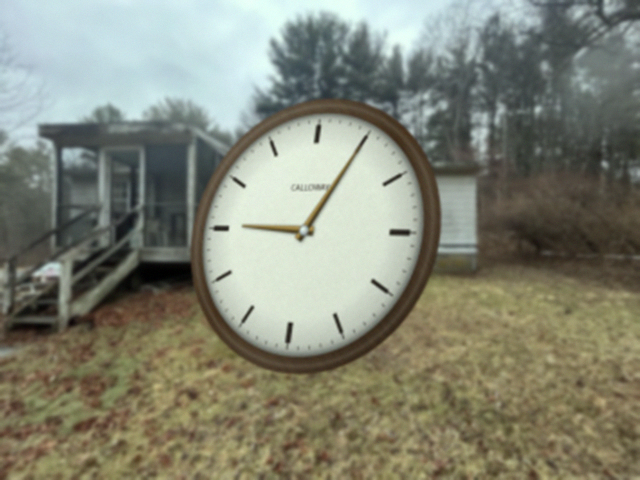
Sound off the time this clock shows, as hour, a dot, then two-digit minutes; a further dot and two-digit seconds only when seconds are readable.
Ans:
9.05
